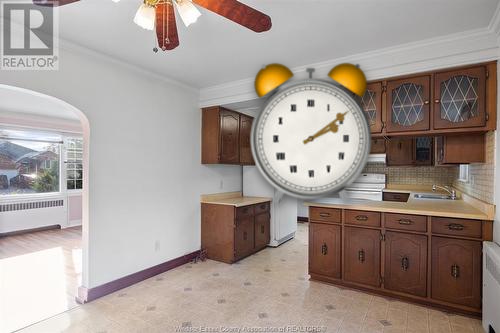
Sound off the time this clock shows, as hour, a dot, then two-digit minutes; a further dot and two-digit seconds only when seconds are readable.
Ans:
2.09
